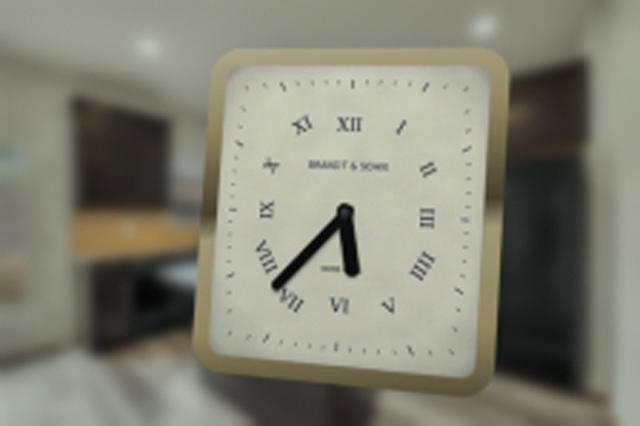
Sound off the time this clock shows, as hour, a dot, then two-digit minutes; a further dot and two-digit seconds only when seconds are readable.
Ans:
5.37
